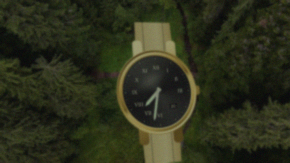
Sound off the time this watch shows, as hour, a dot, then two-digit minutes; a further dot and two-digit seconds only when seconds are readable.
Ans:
7.32
